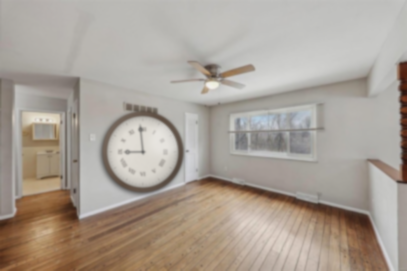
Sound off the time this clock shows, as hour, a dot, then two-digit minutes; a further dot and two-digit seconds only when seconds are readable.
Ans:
8.59
